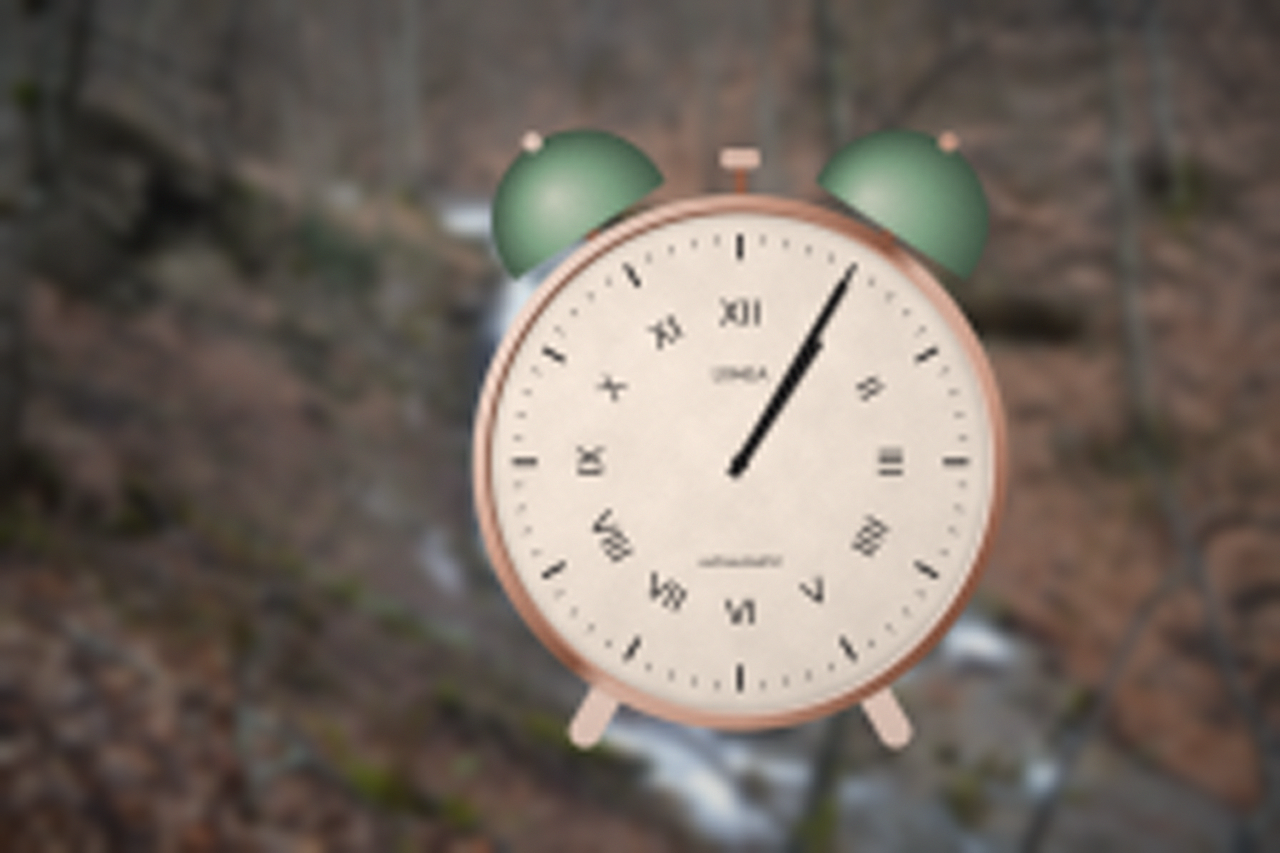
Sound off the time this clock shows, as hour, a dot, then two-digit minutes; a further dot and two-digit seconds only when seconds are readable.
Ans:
1.05
